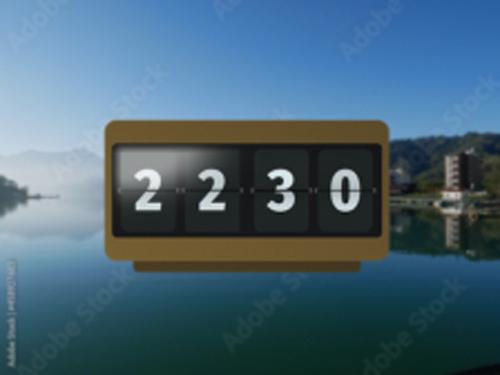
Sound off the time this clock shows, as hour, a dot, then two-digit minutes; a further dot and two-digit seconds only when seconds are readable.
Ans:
22.30
